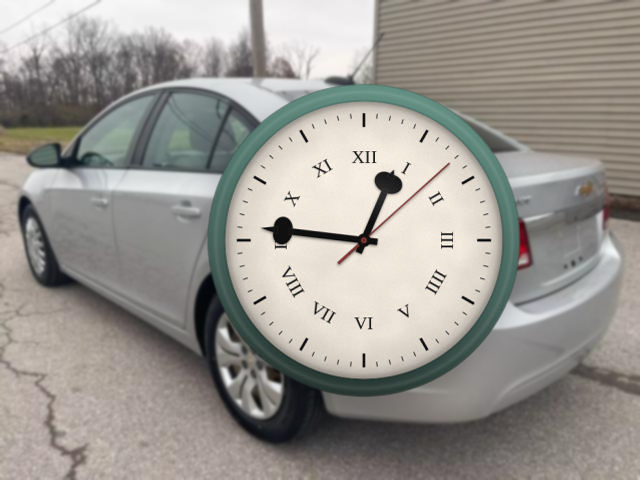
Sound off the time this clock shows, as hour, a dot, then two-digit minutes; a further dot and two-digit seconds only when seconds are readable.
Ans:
12.46.08
